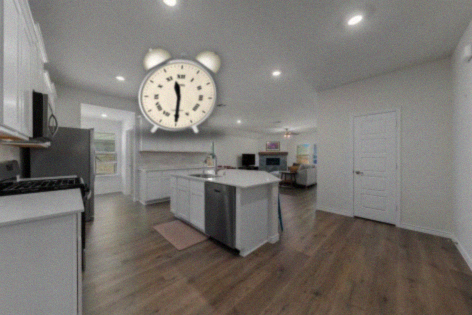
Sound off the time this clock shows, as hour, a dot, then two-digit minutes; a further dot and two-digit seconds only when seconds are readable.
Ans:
11.30
